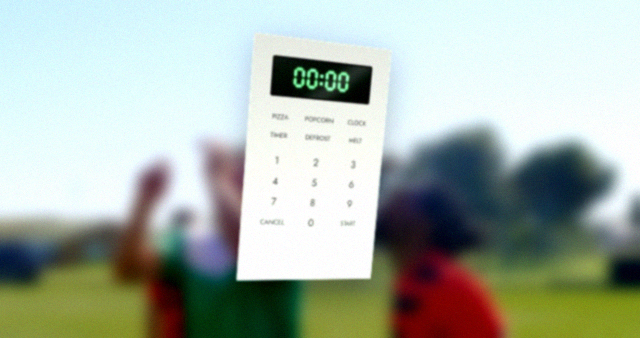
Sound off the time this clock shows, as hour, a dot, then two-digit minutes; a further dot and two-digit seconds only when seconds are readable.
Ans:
0.00
